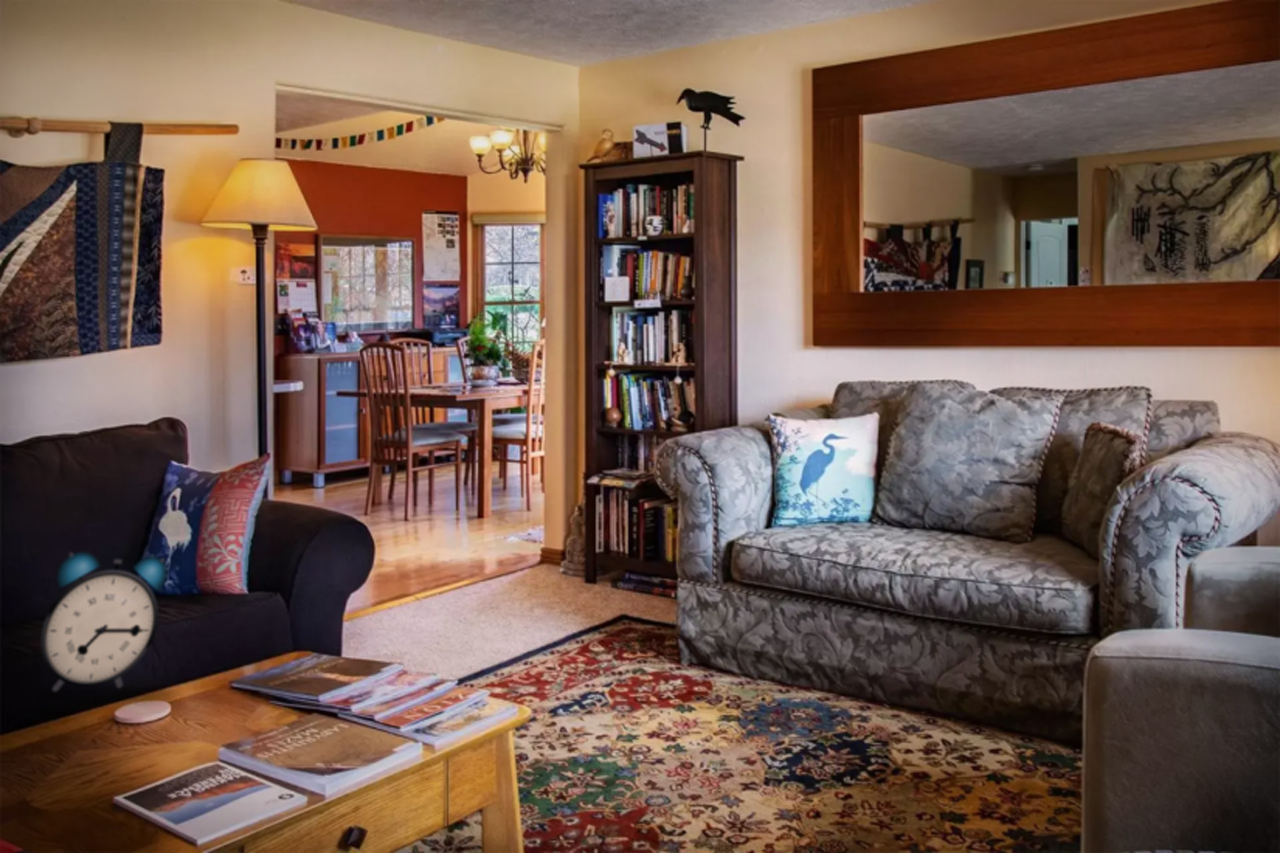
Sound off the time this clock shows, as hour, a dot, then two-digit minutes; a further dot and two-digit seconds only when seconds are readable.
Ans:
7.15
